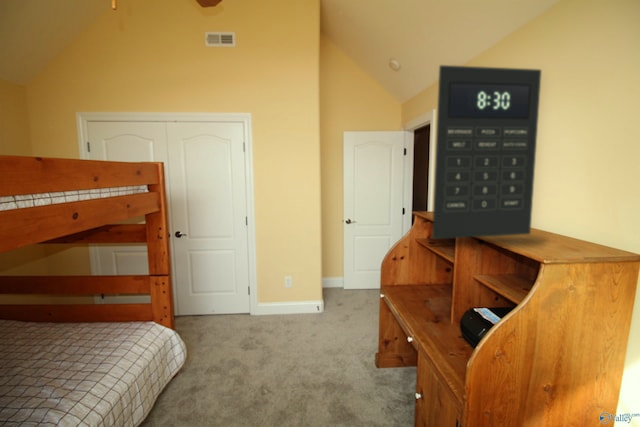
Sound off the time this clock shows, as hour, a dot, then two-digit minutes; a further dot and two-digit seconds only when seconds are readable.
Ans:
8.30
